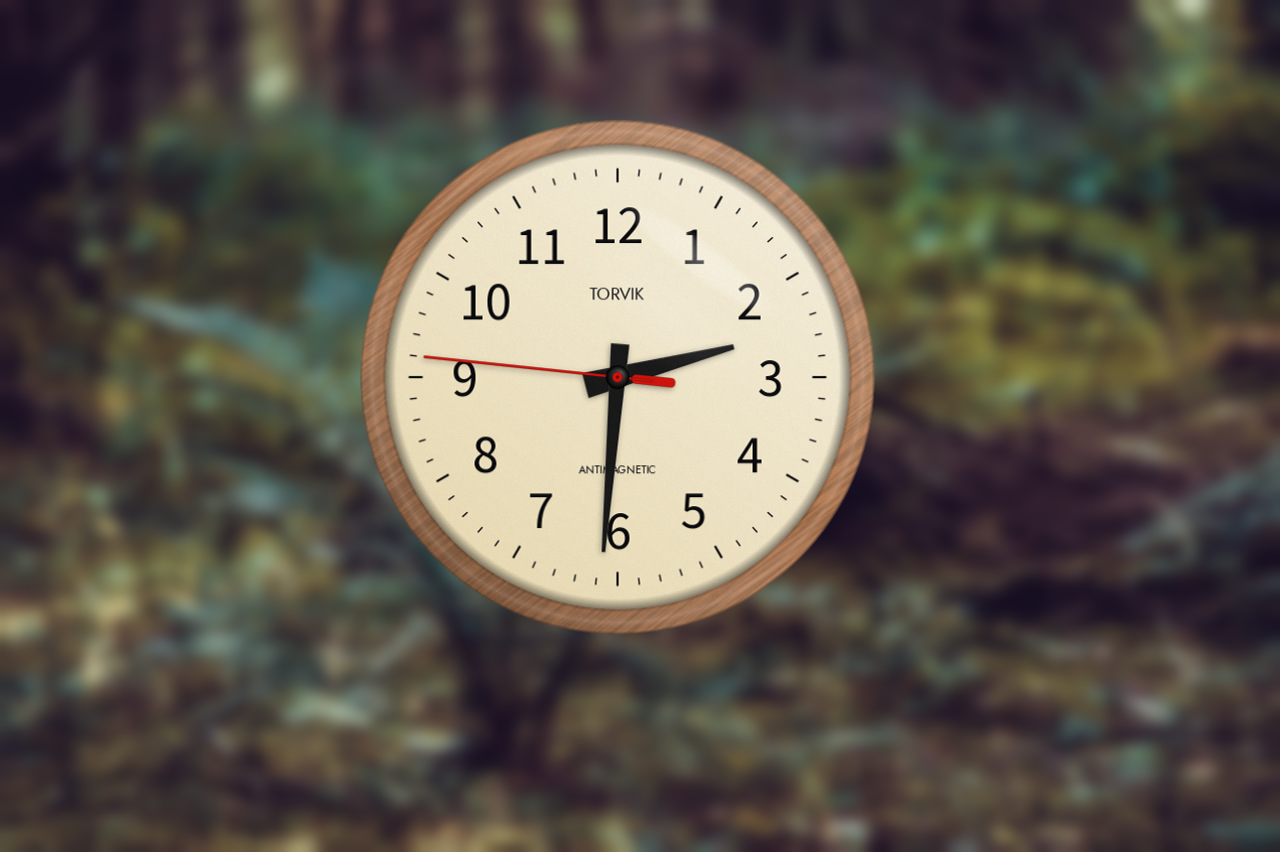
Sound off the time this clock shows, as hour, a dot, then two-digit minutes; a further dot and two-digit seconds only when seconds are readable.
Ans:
2.30.46
